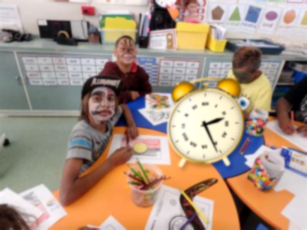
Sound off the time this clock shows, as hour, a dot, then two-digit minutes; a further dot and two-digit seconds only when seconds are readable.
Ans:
2.26
